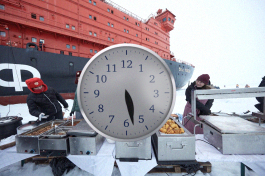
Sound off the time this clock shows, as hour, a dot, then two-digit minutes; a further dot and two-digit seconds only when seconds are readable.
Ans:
5.28
